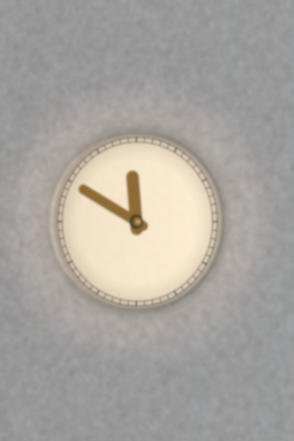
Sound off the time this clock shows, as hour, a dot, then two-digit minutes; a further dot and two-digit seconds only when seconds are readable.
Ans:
11.50
